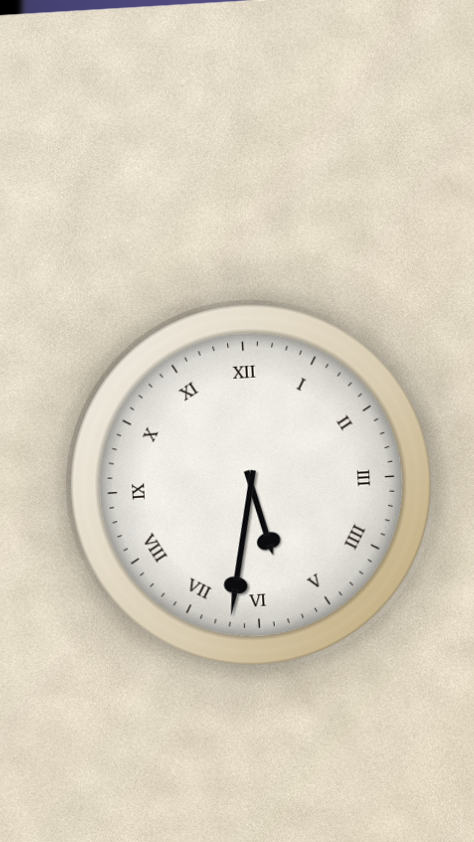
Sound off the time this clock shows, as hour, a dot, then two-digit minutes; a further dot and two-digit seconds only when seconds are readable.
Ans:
5.32
